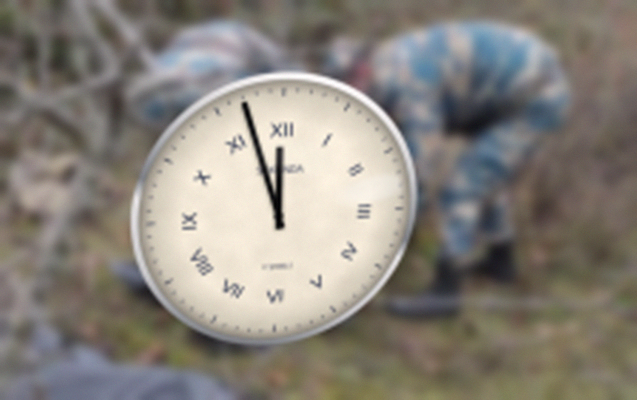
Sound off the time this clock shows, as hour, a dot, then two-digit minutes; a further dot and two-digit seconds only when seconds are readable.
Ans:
11.57
